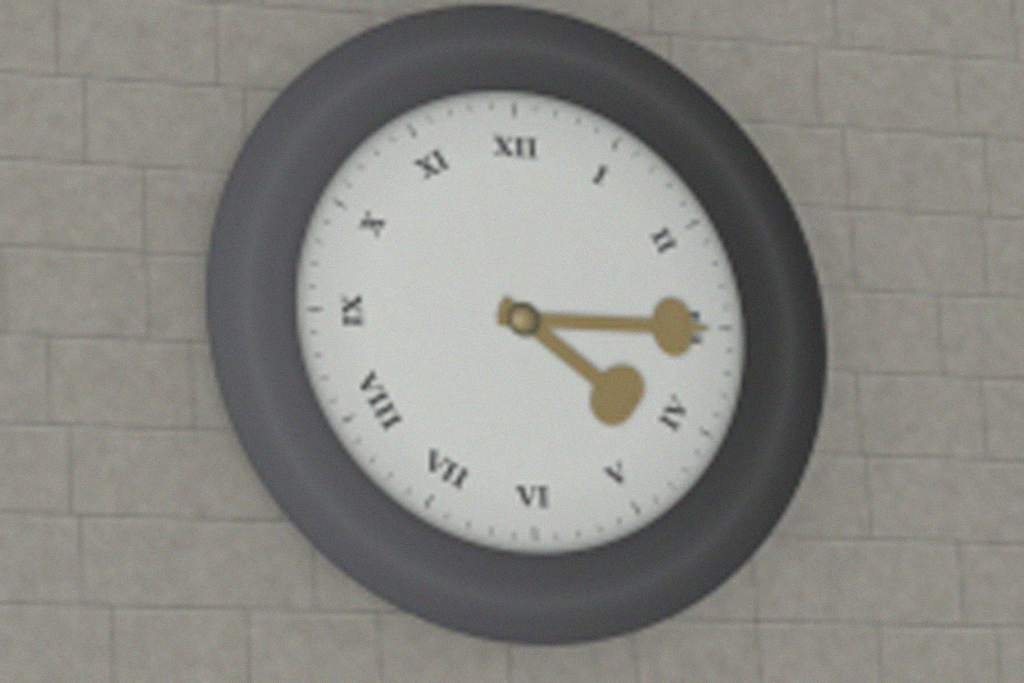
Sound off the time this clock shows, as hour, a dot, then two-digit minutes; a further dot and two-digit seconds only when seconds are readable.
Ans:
4.15
